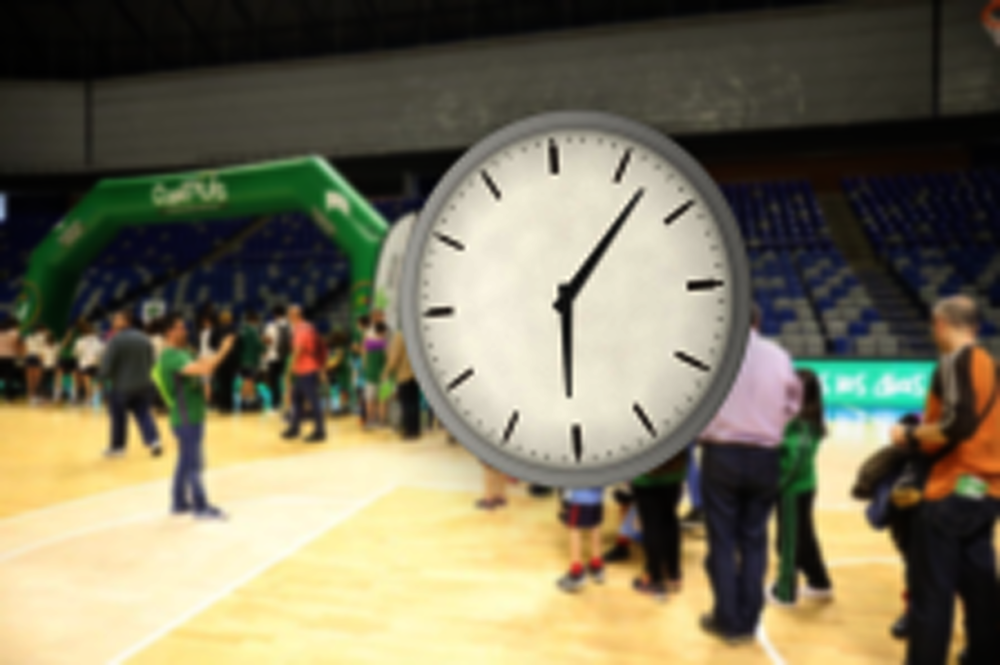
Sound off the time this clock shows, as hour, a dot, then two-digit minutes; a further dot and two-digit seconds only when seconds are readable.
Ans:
6.07
